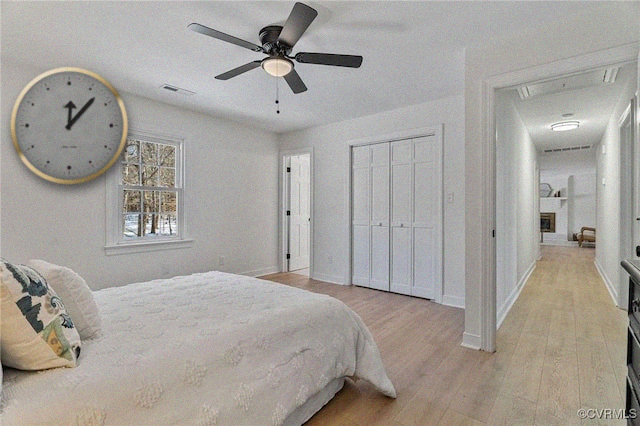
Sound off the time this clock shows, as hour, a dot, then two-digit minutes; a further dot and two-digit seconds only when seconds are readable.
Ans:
12.07
